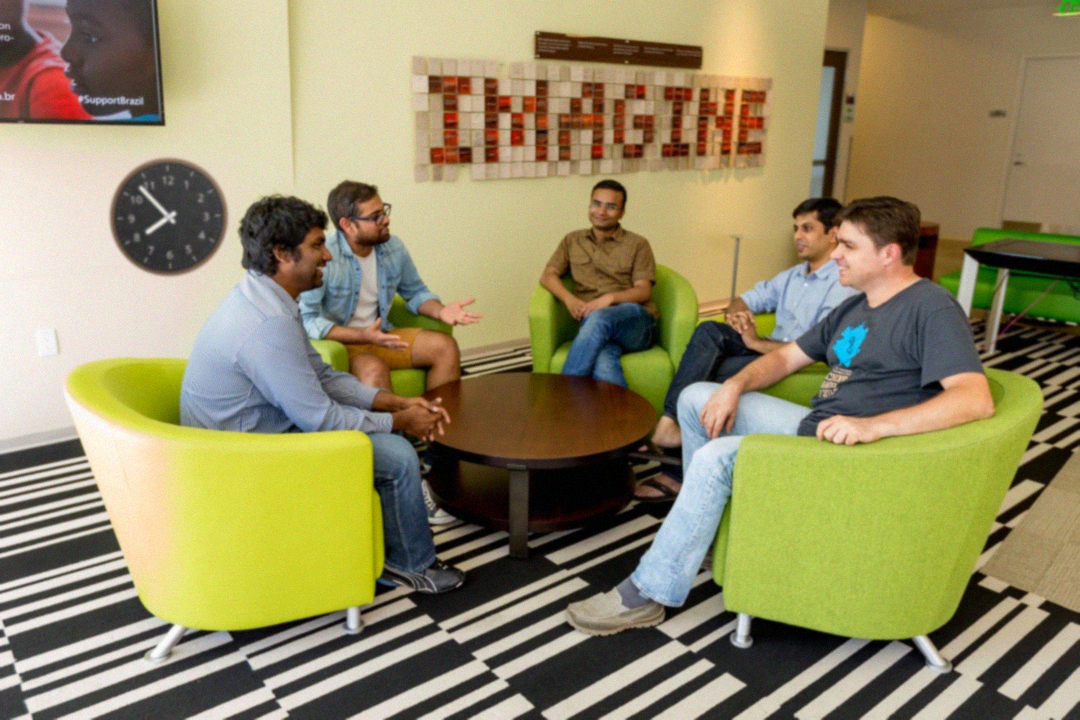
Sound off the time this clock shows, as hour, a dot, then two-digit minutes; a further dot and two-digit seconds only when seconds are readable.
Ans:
7.53
